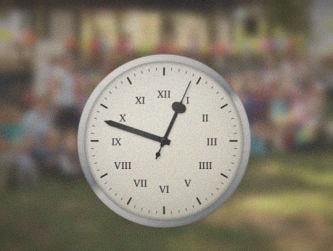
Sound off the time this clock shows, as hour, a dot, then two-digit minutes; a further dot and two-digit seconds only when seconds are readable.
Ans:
12.48.04
